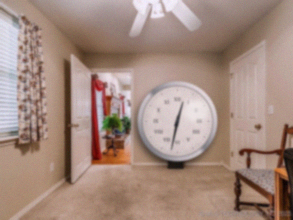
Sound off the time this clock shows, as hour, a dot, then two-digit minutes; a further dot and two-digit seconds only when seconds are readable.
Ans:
12.32
